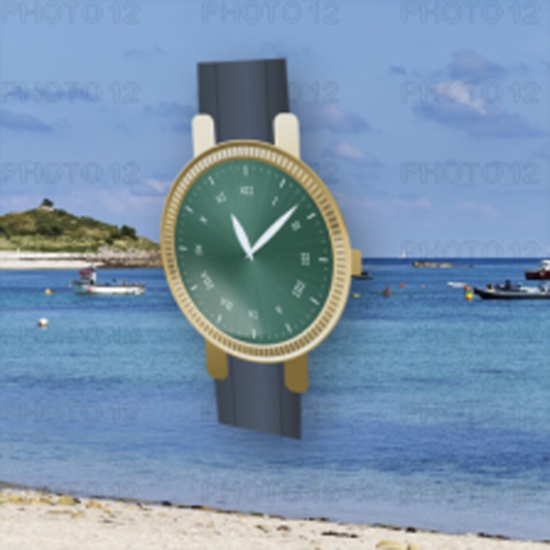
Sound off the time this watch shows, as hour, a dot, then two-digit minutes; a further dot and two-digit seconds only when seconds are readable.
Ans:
11.08
